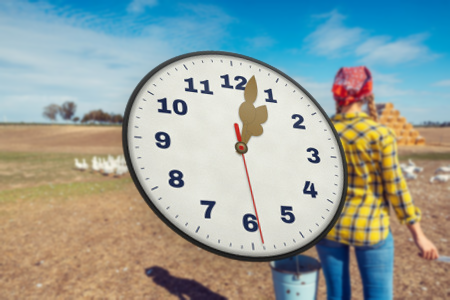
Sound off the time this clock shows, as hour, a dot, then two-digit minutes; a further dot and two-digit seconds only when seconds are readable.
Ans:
1.02.29
